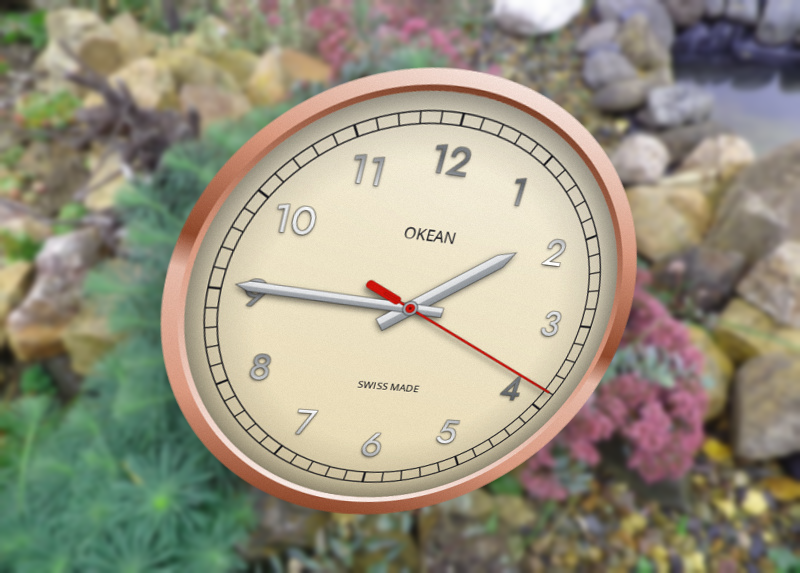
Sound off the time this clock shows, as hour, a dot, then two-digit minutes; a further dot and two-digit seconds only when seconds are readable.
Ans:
1.45.19
